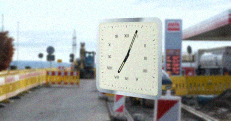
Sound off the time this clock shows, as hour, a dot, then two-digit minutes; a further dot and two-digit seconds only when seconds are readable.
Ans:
7.04
